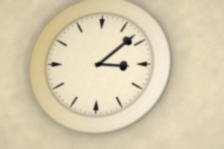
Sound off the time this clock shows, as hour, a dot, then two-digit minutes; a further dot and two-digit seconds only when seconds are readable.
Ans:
3.08
